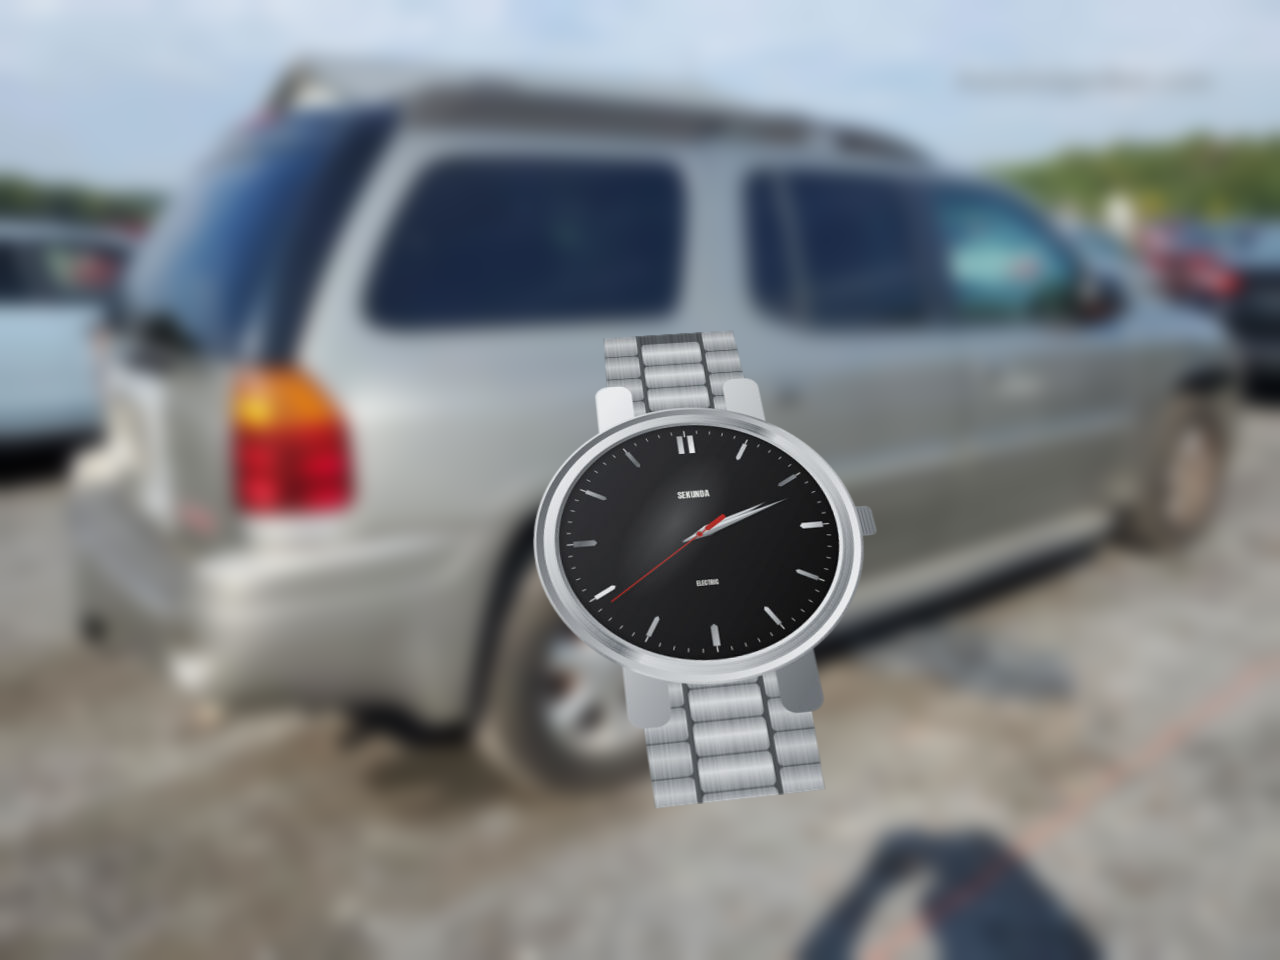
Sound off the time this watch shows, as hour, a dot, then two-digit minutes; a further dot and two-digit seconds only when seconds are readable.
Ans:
2.11.39
